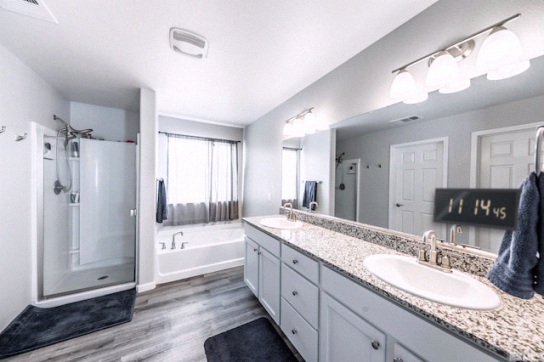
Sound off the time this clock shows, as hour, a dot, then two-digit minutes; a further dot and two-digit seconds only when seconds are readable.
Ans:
11.14.45
